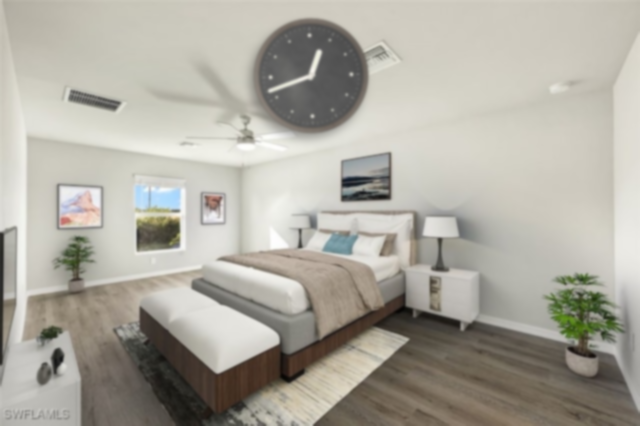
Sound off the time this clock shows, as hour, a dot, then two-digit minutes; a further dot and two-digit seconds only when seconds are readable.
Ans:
12.42
